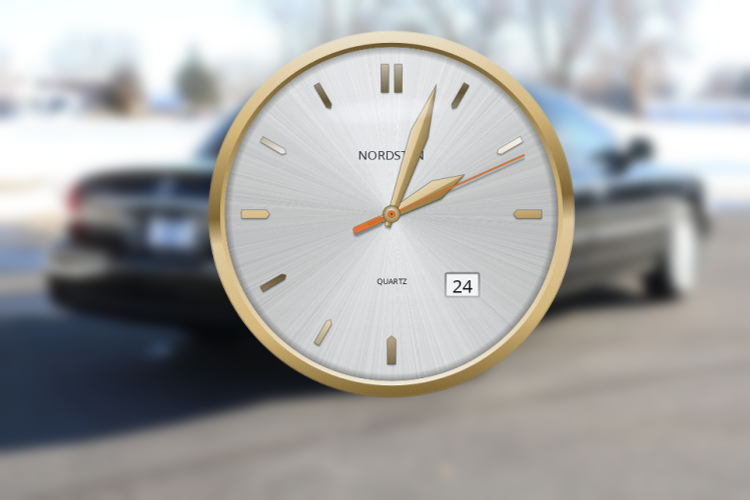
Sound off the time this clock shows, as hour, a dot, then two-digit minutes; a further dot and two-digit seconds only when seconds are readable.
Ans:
2.03.11
